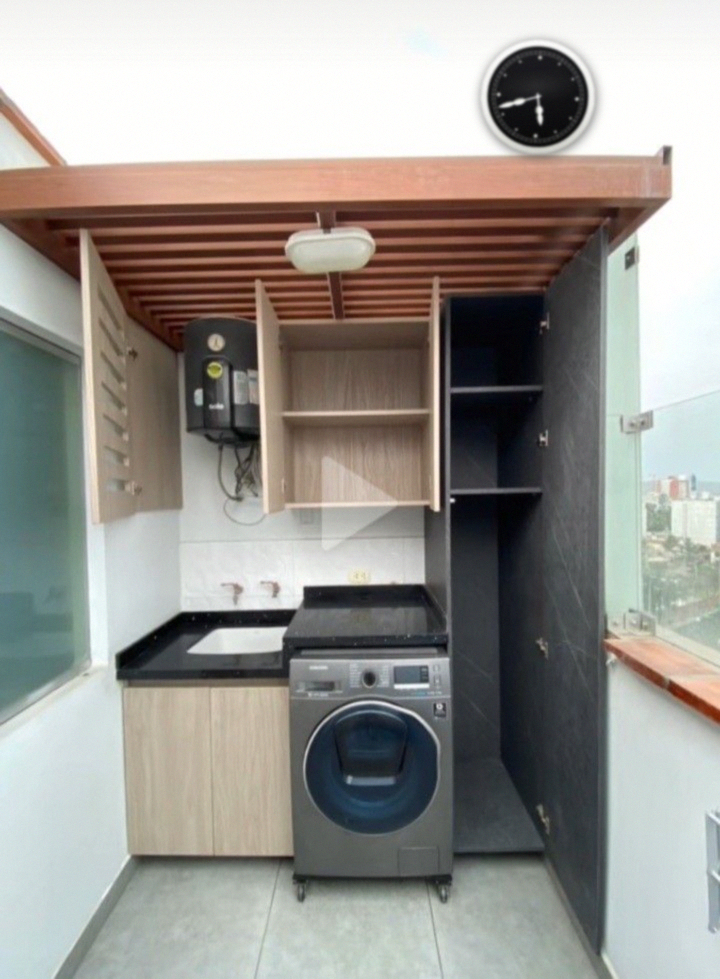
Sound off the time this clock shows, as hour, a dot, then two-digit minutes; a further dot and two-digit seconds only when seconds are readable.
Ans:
5.42
